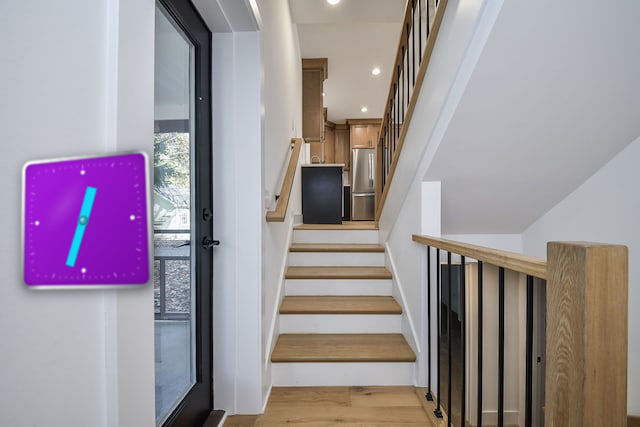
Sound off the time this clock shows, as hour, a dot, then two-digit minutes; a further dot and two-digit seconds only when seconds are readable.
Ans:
12.33
